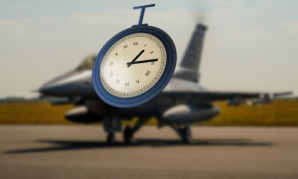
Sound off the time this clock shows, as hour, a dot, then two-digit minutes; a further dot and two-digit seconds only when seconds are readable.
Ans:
1.14
